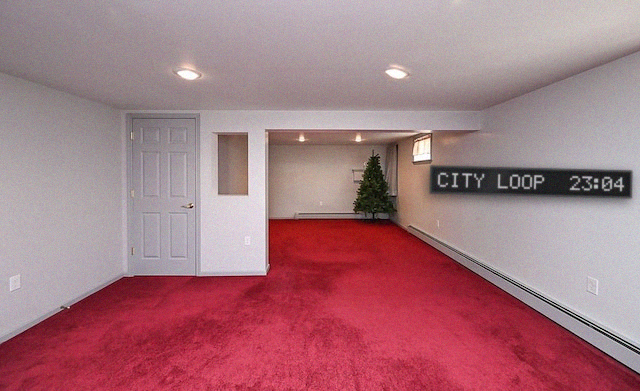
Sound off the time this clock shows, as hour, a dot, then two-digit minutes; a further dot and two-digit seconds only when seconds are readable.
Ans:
23.04
